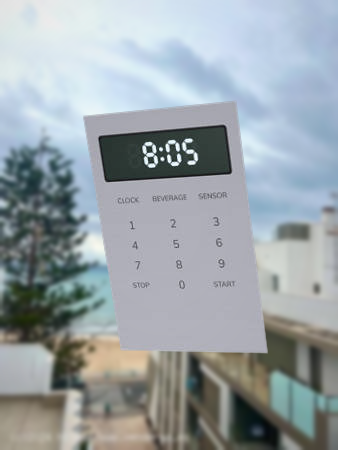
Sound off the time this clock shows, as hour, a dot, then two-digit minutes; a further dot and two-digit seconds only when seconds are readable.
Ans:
8.05
